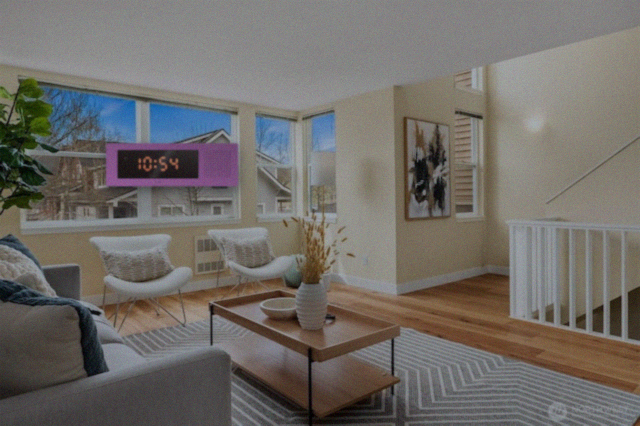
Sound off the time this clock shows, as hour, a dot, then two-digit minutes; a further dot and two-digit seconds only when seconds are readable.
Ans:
10.54
